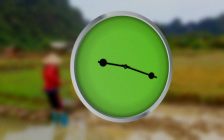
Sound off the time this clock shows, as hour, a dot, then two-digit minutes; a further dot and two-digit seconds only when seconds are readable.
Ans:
9.18
